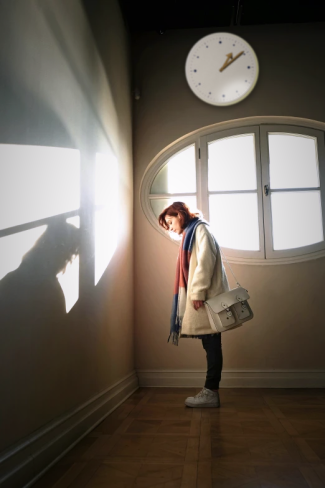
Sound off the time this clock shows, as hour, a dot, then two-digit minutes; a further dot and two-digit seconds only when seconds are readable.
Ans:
1.09
